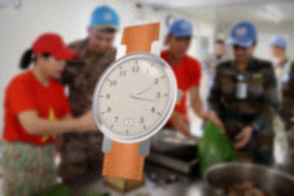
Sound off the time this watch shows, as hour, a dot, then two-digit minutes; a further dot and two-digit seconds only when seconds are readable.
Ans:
2.17
